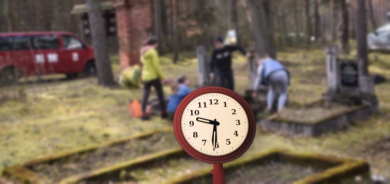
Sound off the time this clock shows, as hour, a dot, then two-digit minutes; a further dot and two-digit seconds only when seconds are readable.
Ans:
9.31
